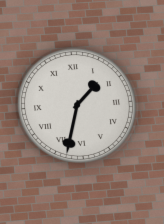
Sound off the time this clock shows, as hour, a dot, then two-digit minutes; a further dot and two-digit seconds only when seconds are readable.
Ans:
1.33
